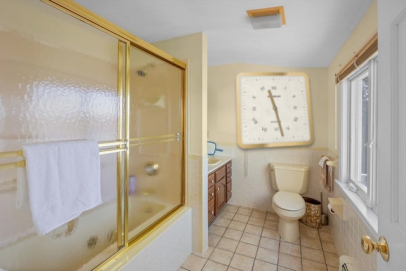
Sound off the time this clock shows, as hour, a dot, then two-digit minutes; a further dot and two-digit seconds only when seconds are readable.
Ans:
11.28
